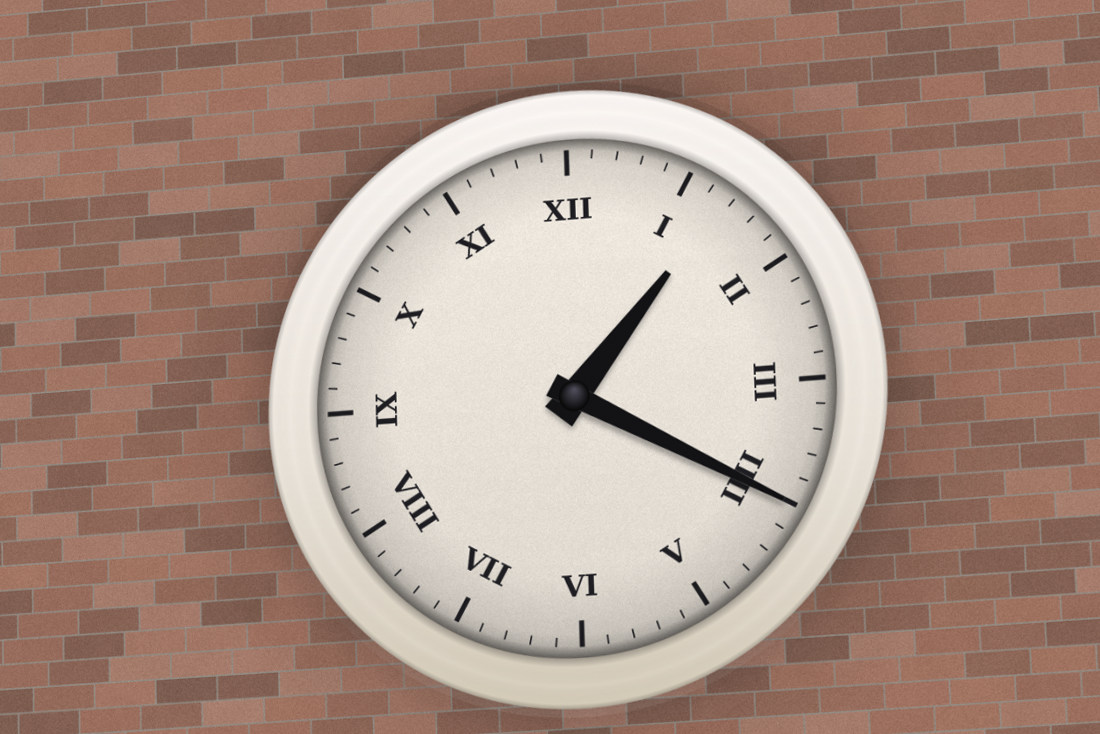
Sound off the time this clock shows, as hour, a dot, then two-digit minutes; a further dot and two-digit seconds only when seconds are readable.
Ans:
1.20
